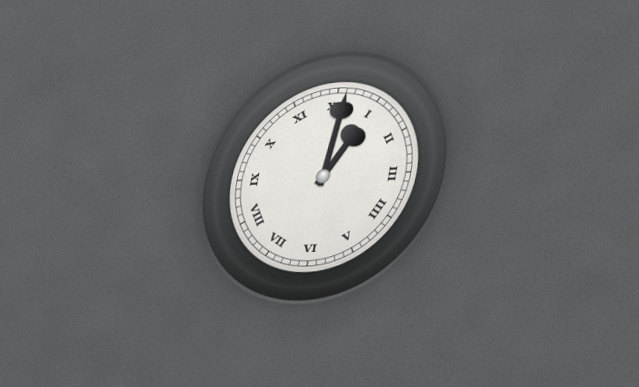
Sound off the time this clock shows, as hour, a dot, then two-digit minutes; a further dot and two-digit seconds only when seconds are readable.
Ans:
1.01
